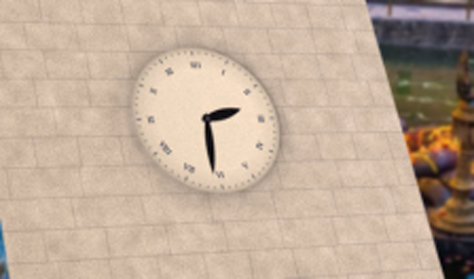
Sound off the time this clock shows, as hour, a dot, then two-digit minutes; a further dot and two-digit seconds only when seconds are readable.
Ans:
2.31
